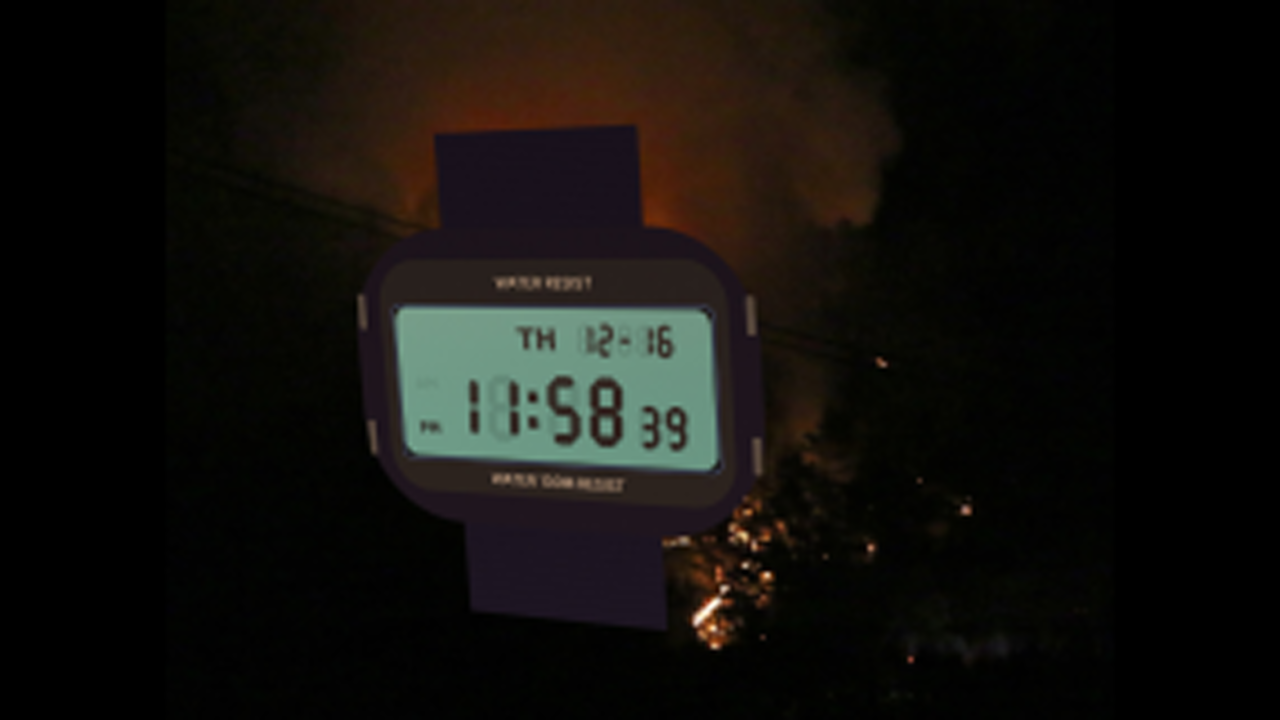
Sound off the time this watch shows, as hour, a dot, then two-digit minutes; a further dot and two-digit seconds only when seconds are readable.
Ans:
11.58.39
